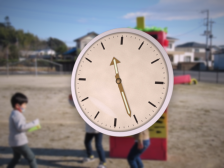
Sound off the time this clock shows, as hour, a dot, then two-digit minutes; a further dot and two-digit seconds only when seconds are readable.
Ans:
11.26
